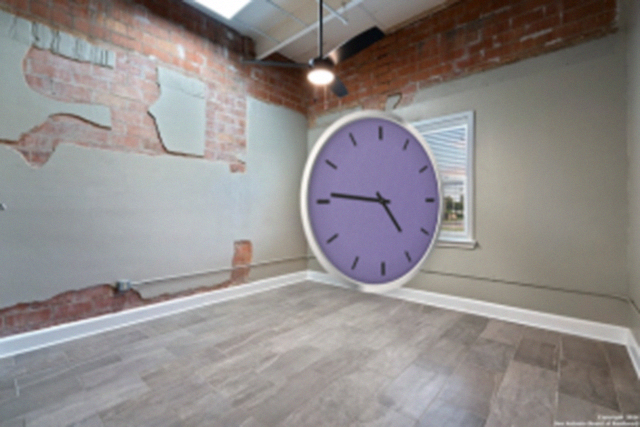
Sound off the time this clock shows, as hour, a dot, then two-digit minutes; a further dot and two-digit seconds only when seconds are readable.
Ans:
4.46
